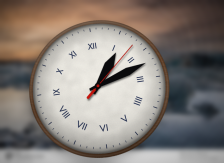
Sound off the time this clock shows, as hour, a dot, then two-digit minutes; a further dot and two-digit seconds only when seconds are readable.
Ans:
1.12.08
